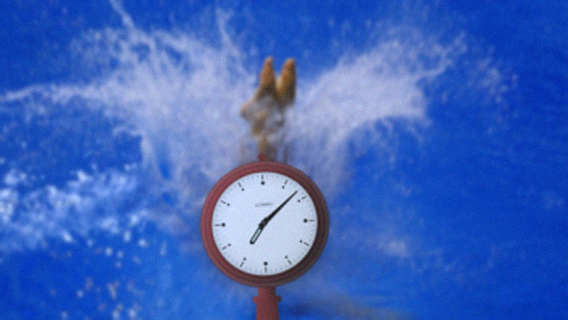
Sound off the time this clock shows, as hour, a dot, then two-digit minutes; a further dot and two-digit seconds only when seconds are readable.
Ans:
7.08
